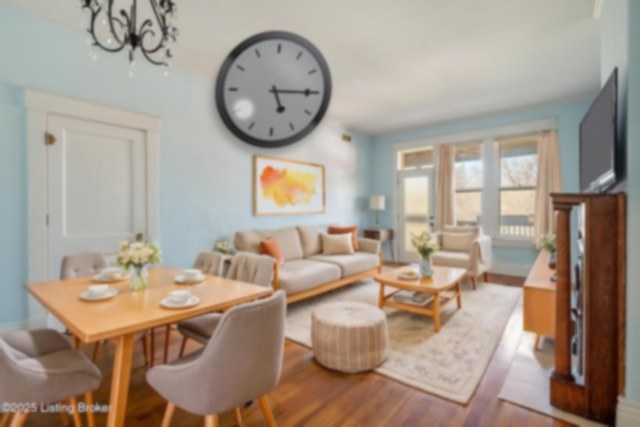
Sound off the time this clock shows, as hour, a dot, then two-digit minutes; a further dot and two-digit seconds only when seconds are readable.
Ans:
5.15
